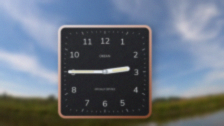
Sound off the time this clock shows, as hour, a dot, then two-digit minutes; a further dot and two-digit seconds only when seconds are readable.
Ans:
2.45
